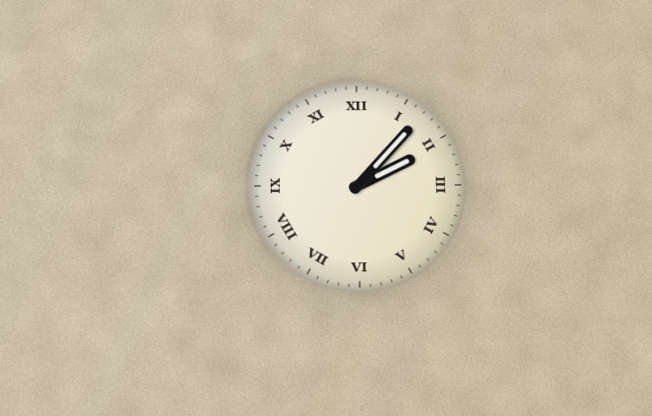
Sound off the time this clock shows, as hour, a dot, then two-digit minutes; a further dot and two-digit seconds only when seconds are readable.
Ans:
2.07
